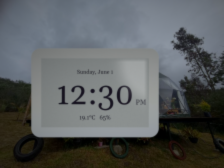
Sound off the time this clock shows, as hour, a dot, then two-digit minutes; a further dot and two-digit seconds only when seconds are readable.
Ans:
12.30
